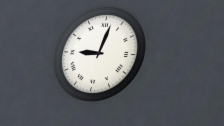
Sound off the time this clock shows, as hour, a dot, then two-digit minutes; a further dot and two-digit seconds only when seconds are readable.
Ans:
9.02
